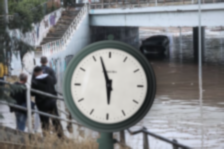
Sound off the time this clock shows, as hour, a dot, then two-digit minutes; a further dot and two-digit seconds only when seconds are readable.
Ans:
5.57
